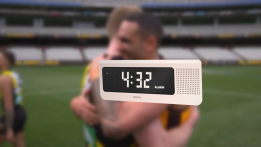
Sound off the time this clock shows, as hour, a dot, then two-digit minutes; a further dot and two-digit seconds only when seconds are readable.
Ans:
4.32
